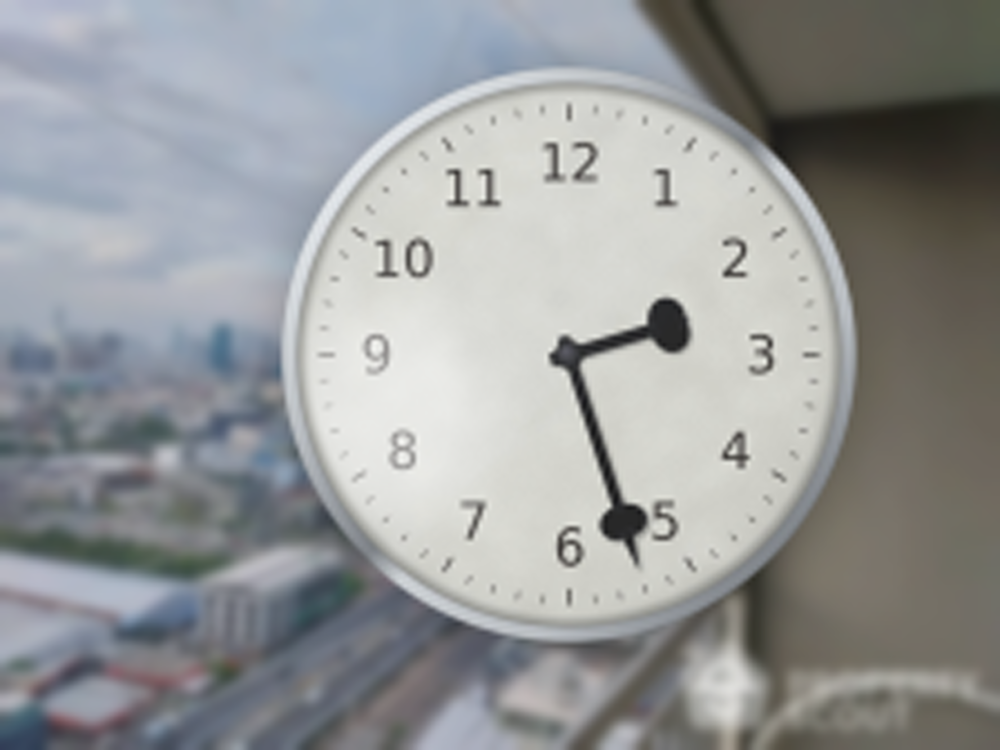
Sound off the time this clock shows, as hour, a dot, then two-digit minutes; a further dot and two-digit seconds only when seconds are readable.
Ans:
2.27
